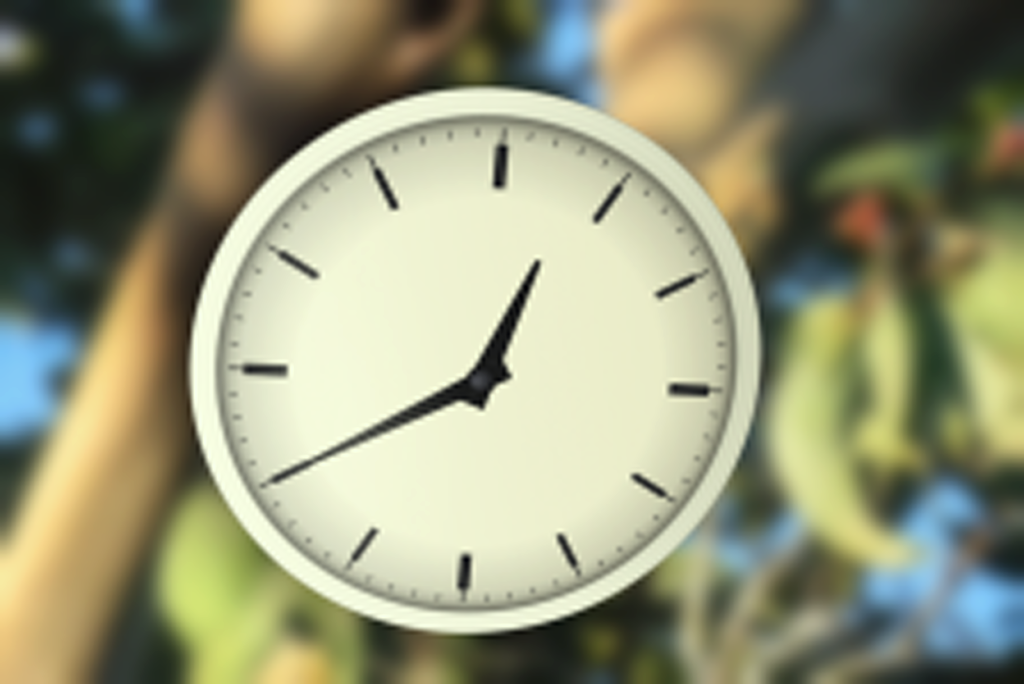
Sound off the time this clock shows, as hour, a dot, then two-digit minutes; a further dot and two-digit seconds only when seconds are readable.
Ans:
12.40
